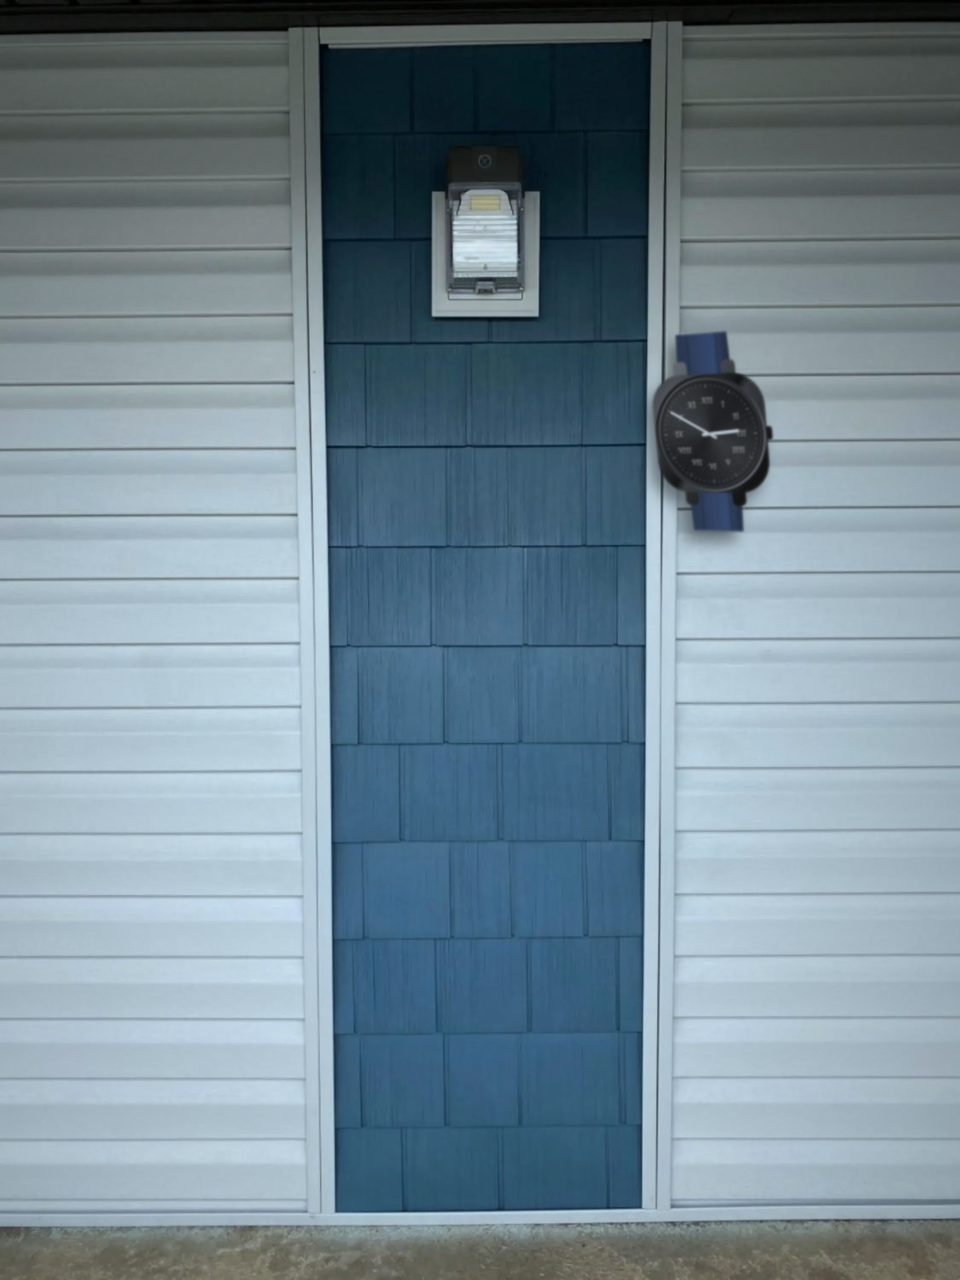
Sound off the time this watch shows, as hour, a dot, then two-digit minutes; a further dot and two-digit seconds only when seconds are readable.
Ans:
2.50
